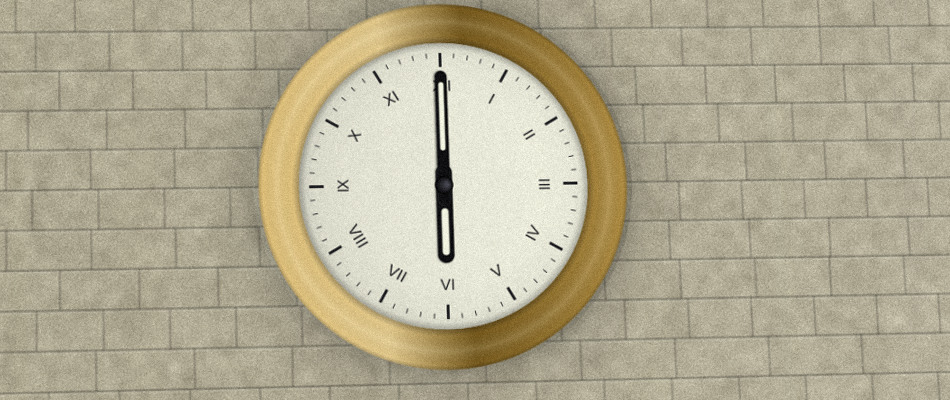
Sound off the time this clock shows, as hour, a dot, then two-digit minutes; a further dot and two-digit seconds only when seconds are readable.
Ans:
6.00
